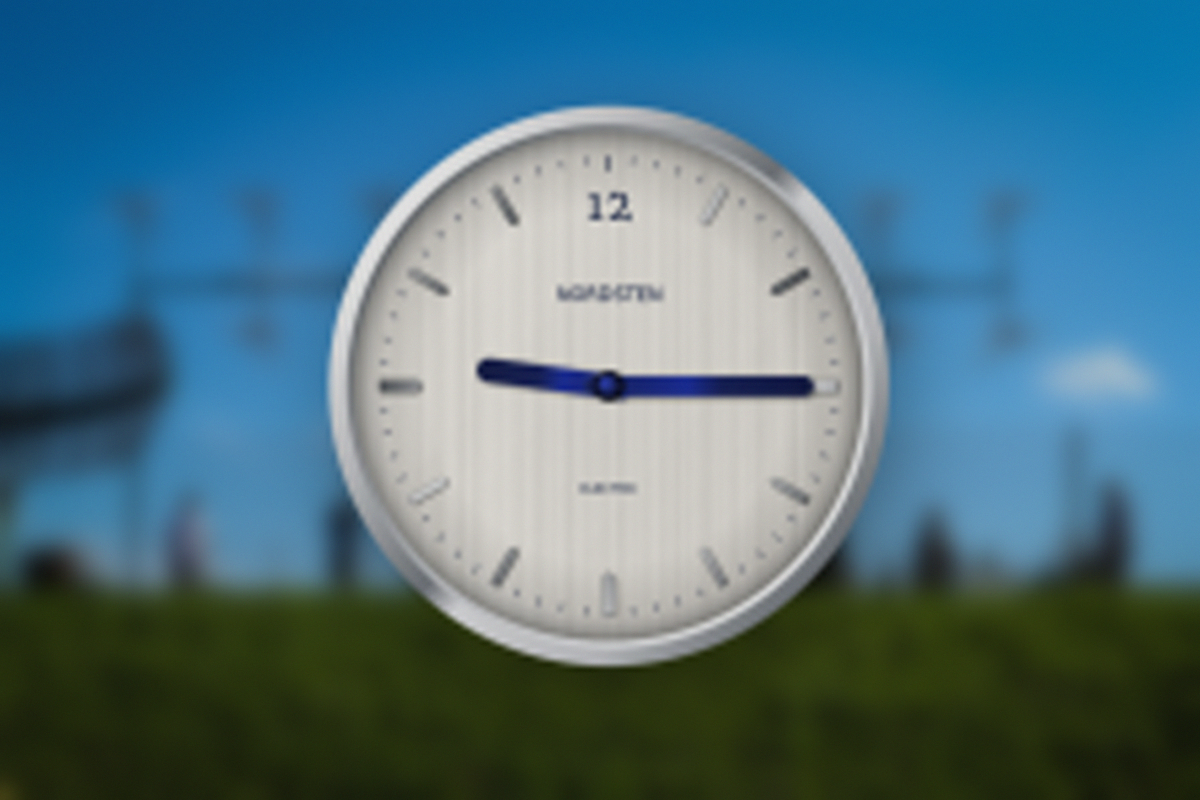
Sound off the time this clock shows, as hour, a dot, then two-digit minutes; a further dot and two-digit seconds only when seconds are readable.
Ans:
9.15
